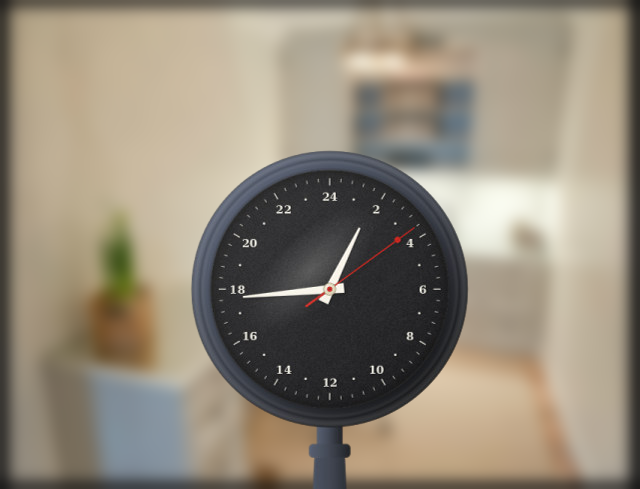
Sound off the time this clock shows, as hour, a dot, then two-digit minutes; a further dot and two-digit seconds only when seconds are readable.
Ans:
1.44.09
